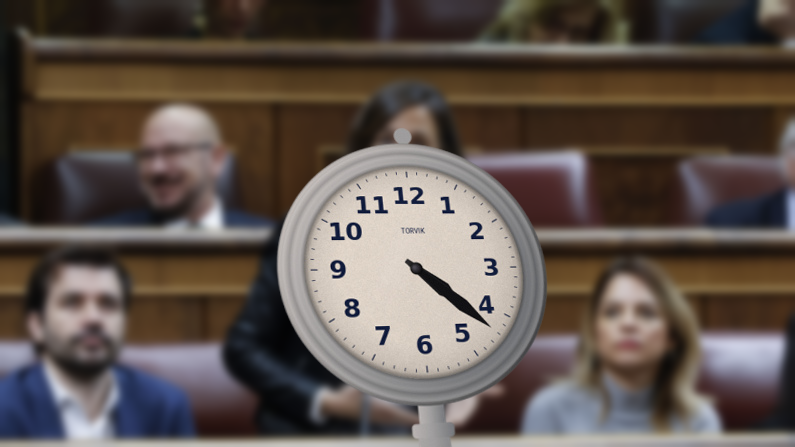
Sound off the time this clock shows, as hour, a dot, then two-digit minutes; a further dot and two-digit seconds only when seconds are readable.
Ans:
4.22
